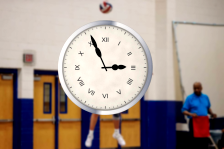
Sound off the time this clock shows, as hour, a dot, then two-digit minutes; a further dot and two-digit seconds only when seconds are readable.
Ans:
2.56
